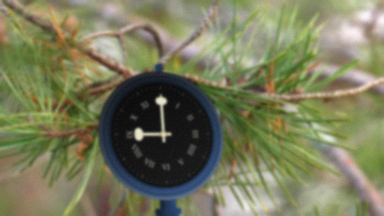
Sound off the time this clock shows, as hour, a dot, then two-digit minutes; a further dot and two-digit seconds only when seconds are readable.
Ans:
9.00
